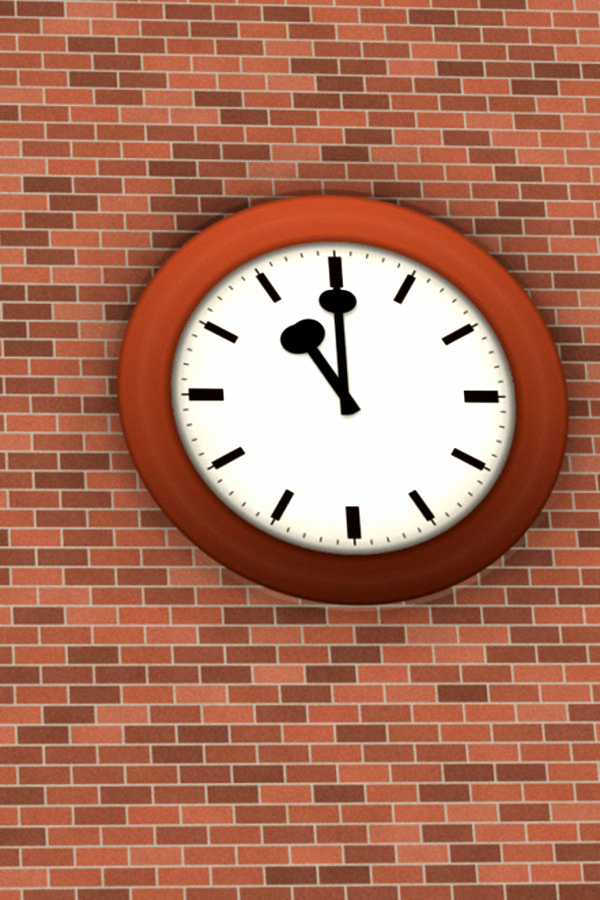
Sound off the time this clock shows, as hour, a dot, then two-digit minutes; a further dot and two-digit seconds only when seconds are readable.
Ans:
11.00
